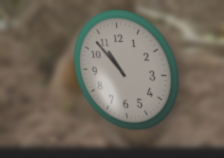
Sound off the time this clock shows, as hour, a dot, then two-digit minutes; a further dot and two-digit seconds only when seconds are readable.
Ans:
10.53
